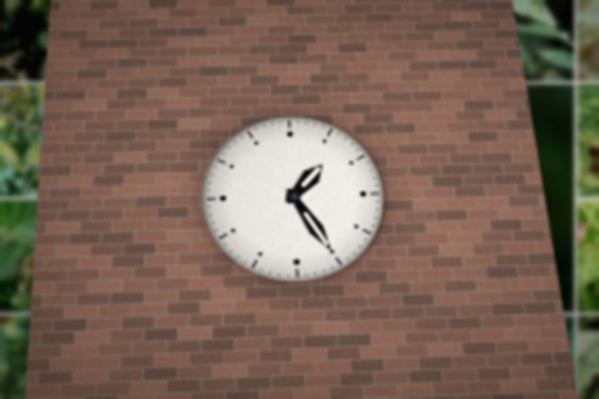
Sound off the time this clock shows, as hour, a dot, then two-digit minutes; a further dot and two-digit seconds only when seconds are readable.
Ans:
1.25
